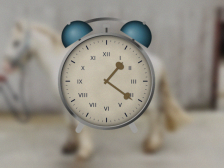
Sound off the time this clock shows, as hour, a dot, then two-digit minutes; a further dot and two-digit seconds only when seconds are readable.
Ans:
1.21
